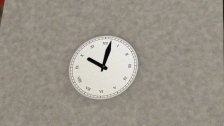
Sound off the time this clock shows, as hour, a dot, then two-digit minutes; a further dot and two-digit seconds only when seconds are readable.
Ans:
10.02
